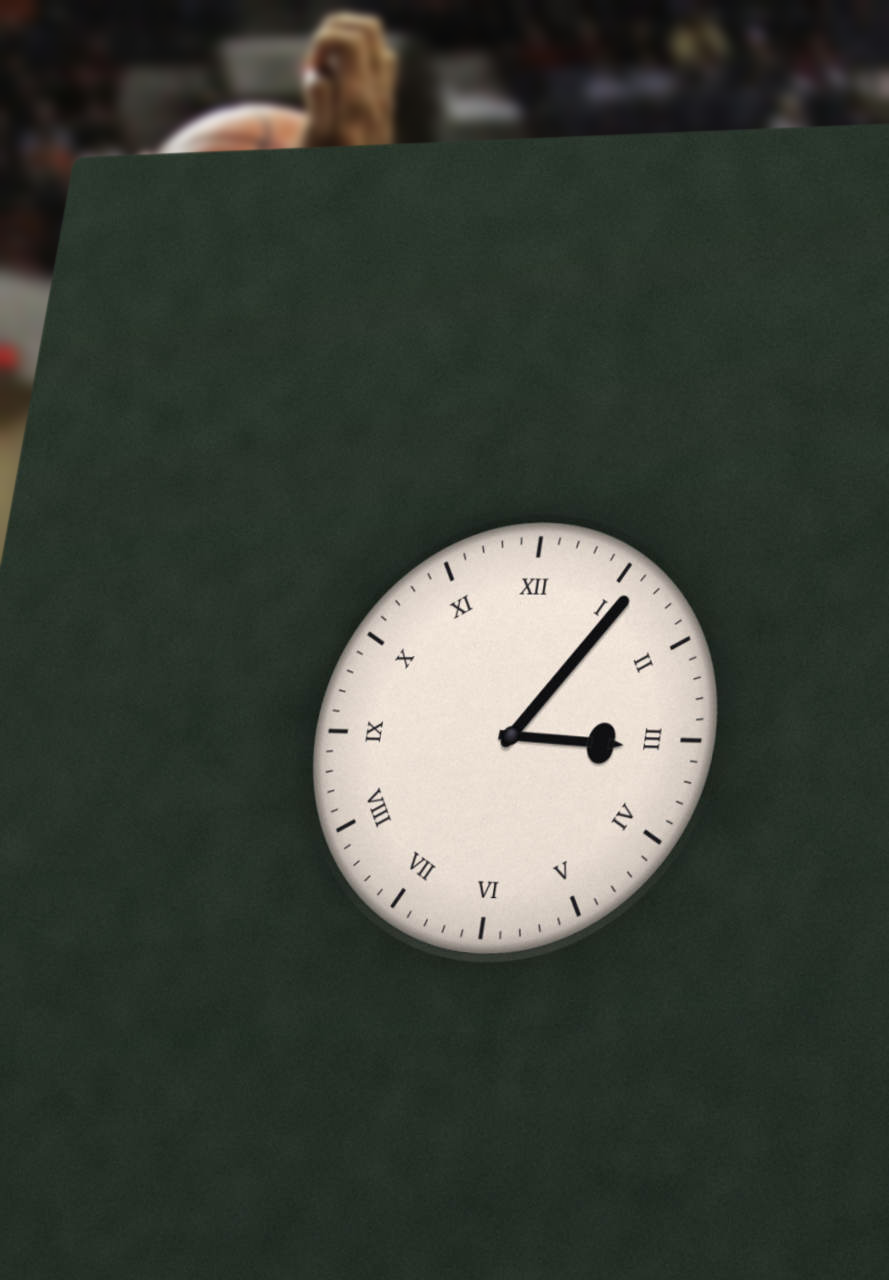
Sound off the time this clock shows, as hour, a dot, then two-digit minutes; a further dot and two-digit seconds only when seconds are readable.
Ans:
3.06
